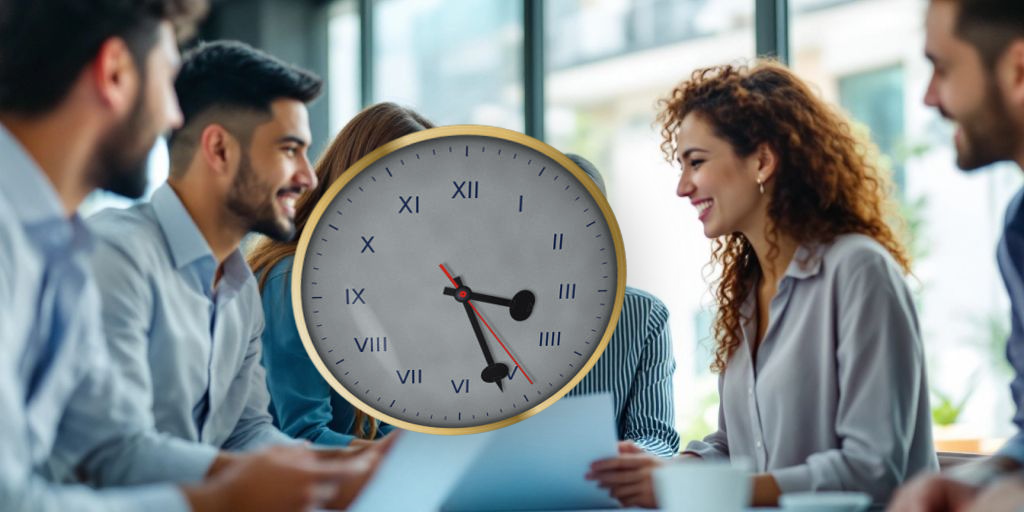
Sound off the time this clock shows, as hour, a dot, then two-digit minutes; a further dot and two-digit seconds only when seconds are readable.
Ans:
3.26.24
